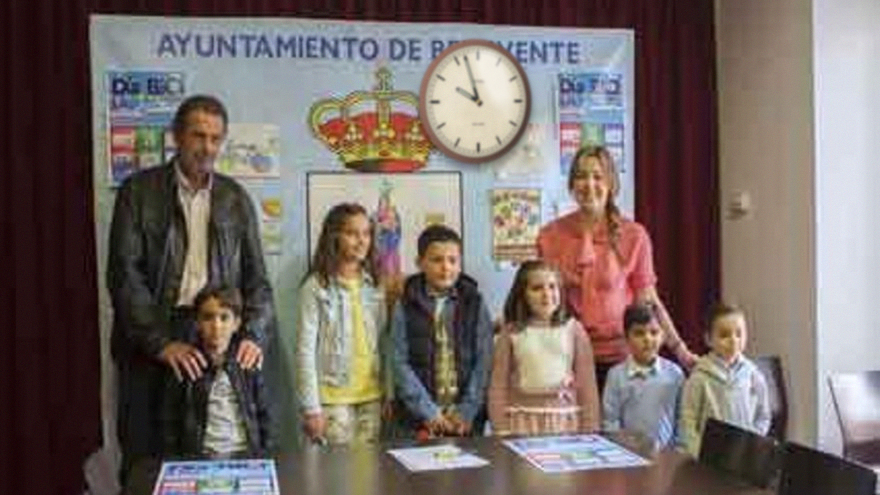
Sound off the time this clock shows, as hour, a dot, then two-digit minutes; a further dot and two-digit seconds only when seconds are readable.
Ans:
9.57
